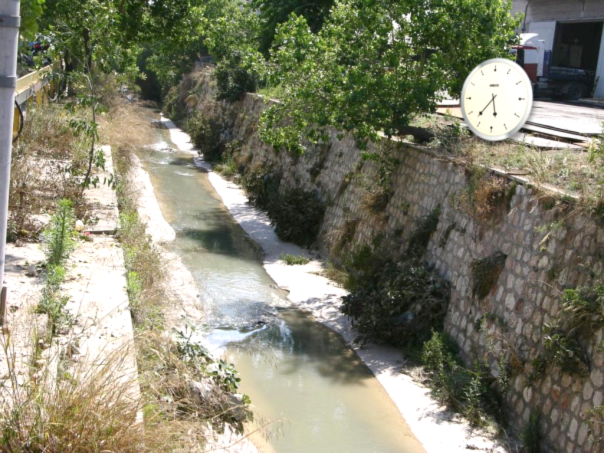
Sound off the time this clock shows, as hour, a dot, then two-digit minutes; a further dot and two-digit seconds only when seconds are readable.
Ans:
5.37
